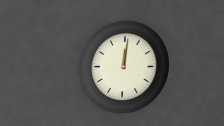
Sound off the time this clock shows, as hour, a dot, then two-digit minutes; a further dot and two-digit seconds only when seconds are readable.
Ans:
12.01
